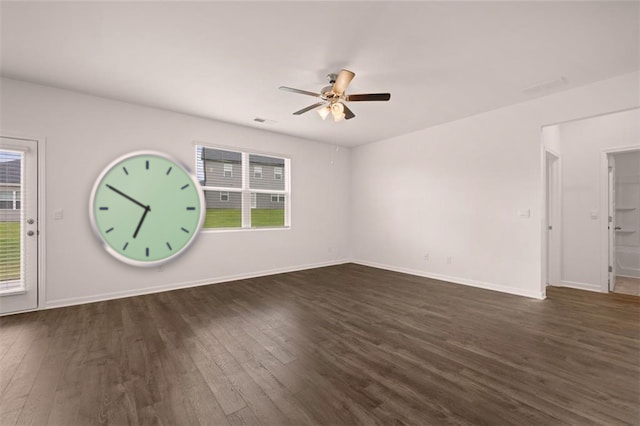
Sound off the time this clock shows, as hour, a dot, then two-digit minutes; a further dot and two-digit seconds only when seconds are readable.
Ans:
6.50
